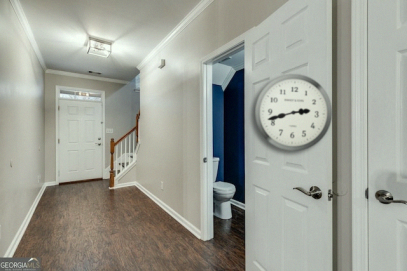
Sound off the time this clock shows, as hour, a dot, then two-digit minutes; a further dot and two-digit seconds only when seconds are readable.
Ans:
2.42
